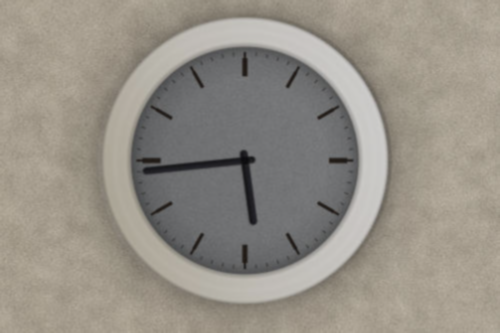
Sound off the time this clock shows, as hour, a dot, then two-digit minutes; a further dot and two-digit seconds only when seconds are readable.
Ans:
5.44
